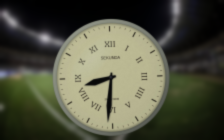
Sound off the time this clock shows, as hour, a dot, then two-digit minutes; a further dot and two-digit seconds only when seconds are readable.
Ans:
8.31
